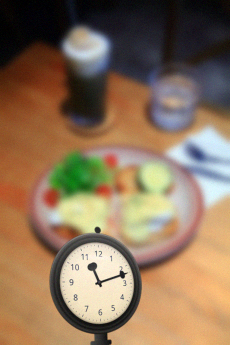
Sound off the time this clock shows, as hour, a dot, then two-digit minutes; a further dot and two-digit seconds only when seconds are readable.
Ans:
11.12
